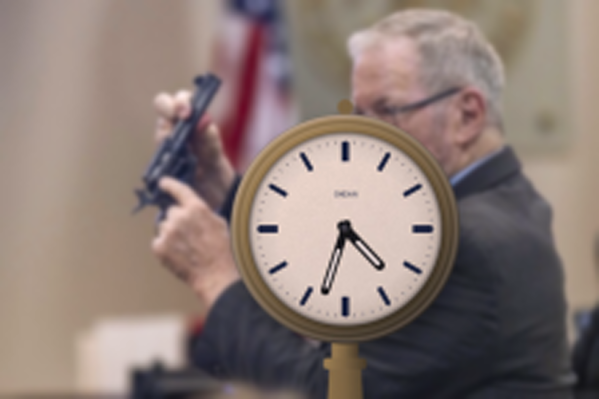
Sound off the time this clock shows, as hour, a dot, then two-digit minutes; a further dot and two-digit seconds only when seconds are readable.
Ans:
4.33
